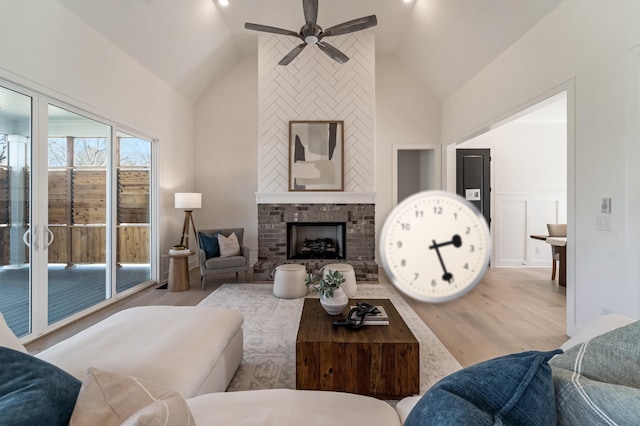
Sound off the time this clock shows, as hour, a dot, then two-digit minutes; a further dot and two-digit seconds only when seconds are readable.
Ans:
2.26
